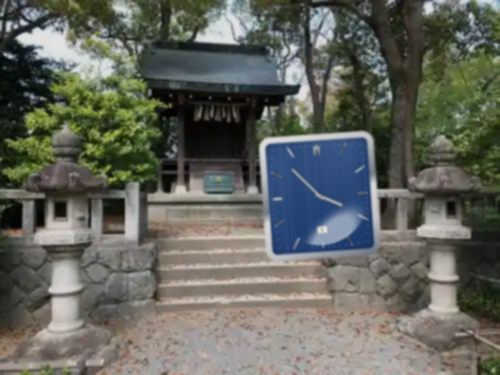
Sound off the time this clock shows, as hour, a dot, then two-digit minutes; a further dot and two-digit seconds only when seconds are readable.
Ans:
3.53
